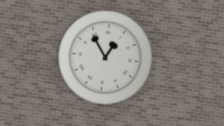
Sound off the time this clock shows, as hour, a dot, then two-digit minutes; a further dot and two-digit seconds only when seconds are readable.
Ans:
12.54
